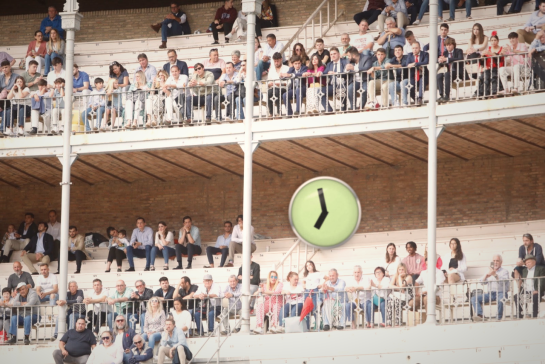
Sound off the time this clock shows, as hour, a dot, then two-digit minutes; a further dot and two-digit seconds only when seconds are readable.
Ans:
6.58
